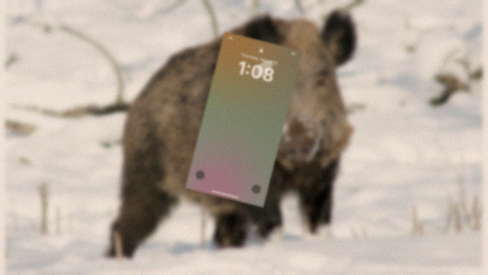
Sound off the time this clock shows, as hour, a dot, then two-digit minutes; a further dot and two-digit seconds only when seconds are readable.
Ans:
1.08
